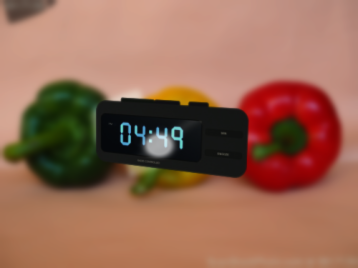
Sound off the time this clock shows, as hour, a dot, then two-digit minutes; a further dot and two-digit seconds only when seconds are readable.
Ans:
4.49
